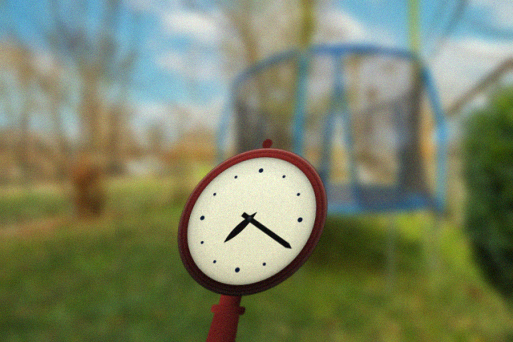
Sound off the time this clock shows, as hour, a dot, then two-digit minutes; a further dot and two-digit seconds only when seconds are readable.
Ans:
7.20
